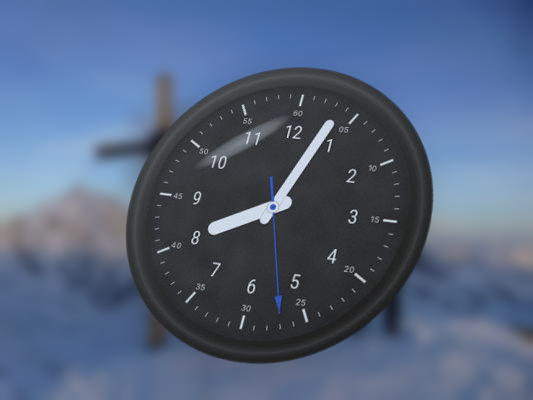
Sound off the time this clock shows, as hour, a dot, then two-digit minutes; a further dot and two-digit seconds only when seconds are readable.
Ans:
8.03.27
